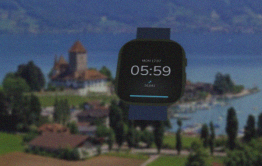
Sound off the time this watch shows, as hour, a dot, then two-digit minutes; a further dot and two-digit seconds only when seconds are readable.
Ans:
5.59
